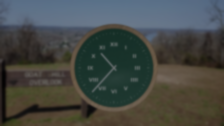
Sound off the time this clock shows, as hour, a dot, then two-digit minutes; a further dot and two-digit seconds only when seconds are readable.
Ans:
10.37
